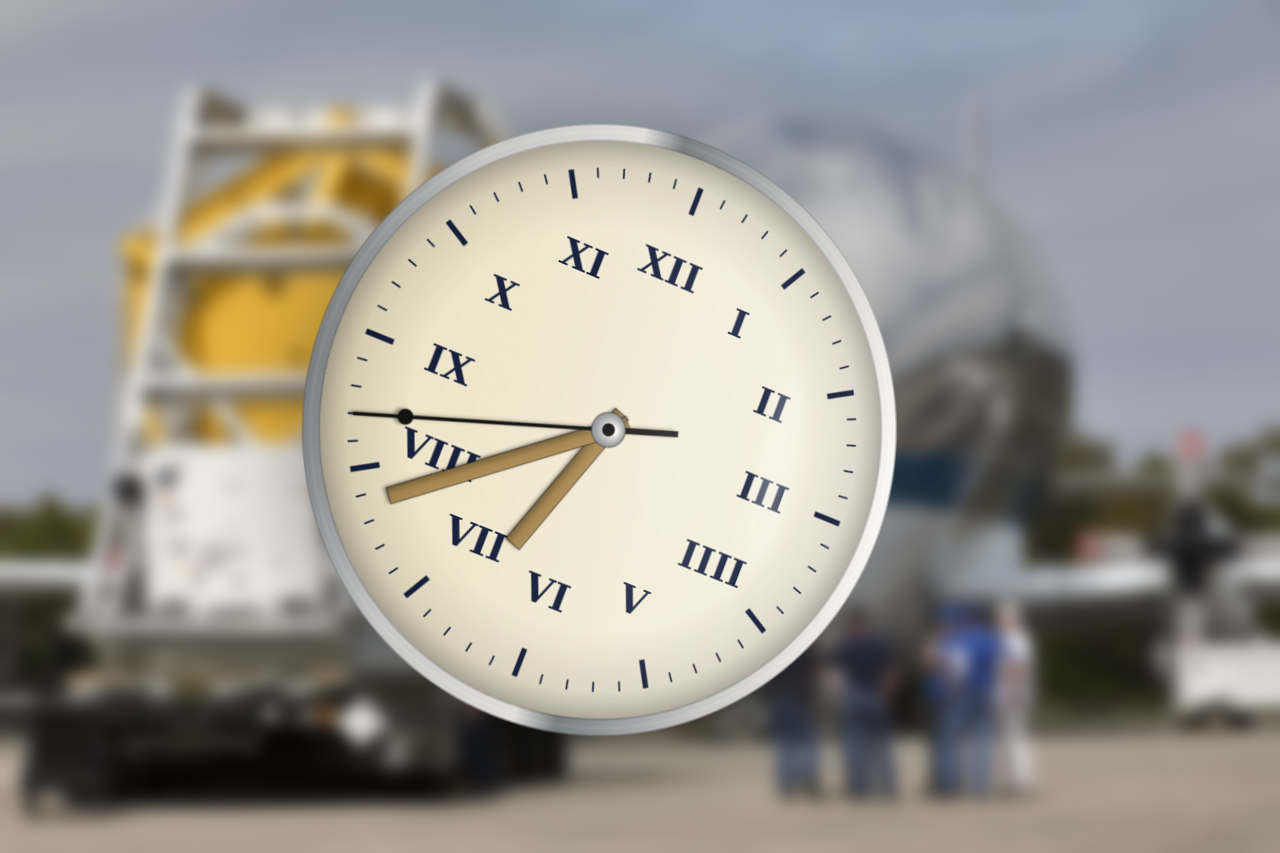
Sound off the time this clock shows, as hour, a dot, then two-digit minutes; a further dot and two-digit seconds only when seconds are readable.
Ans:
6.38.42
